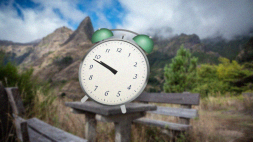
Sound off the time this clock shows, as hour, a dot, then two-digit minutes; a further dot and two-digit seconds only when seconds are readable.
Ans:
9.48
